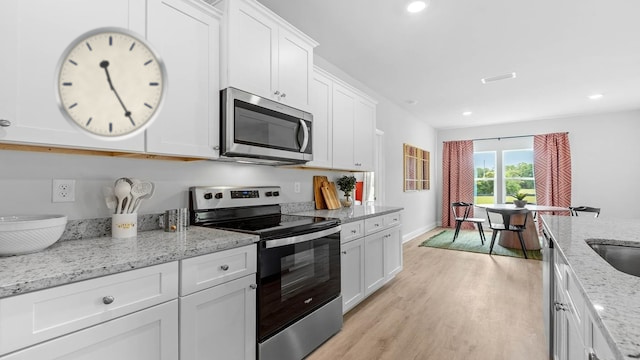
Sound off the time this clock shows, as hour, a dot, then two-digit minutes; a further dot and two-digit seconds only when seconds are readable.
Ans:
11.25
